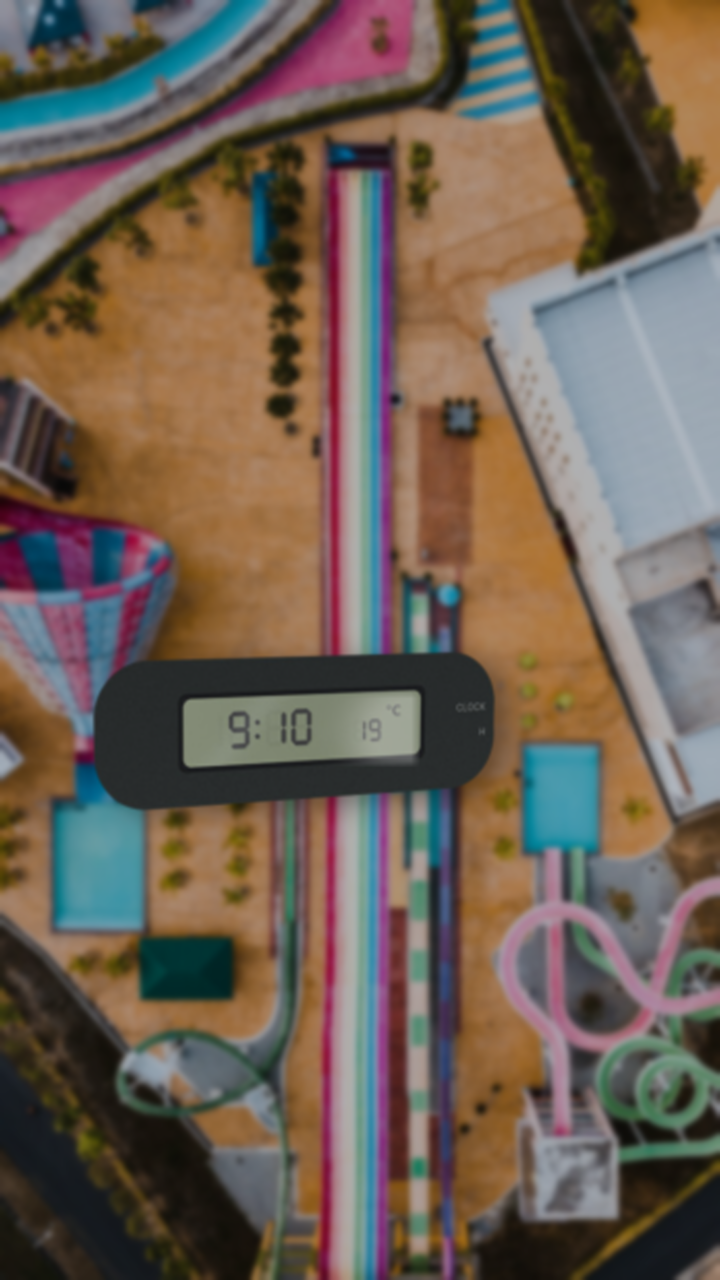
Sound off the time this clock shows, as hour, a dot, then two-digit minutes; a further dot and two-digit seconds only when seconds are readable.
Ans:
9.10
